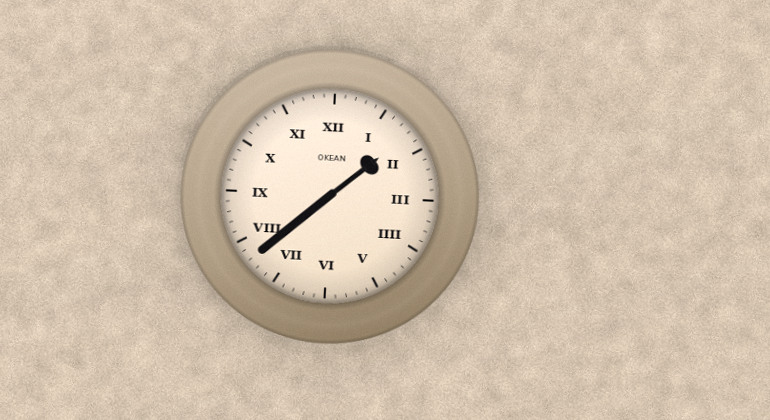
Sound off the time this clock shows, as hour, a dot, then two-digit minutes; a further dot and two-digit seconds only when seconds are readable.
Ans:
1.38
